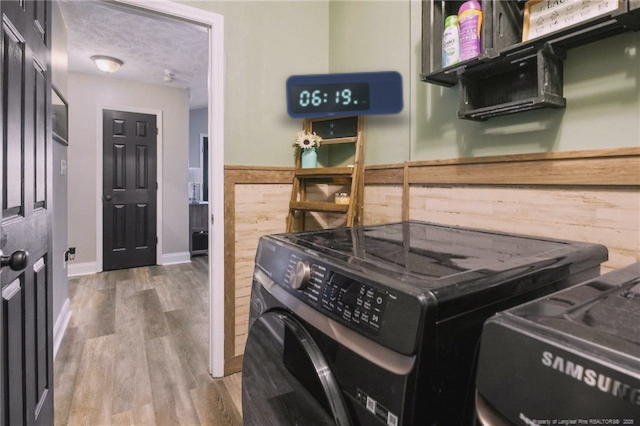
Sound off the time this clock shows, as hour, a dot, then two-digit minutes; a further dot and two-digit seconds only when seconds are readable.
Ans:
6.19
